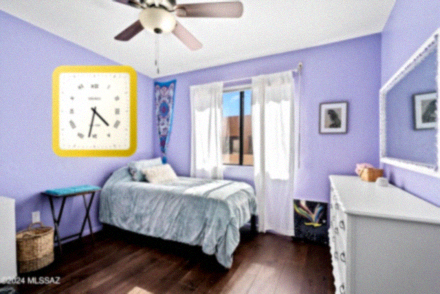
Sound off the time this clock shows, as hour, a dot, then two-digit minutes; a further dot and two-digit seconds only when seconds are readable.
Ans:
4.32
